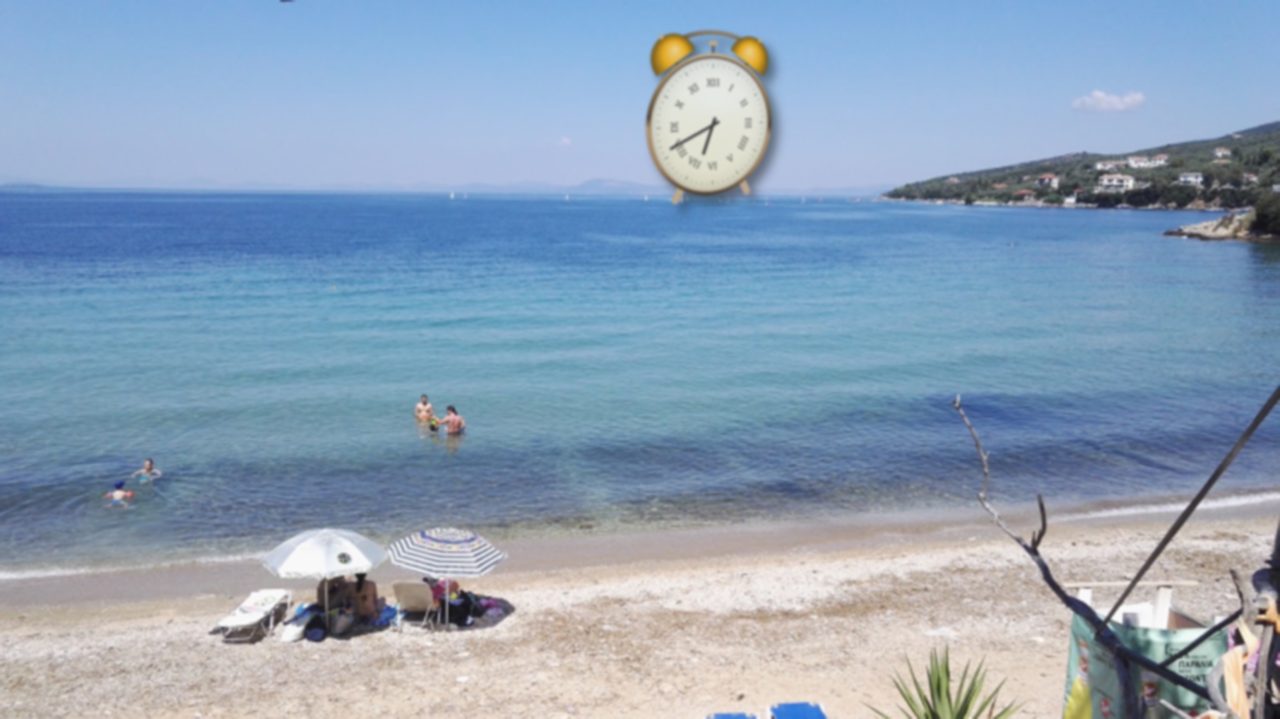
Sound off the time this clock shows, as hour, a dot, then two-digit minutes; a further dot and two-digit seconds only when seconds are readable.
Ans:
6.41
